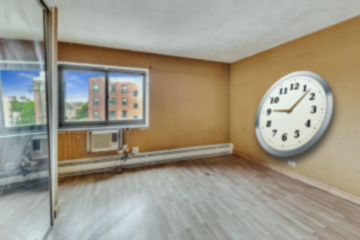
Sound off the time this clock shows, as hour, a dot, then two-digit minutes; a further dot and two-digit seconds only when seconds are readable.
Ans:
9.07
